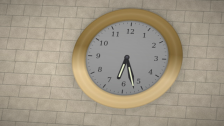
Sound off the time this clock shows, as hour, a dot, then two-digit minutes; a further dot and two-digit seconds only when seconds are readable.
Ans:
6.27
